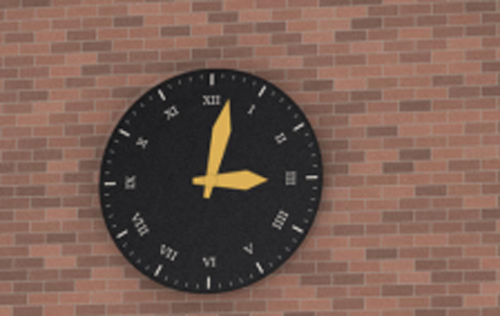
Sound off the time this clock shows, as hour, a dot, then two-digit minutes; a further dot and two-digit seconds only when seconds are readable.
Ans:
3.02
